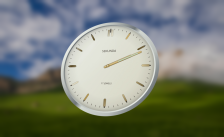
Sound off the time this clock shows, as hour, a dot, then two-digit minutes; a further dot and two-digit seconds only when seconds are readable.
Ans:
2.11
